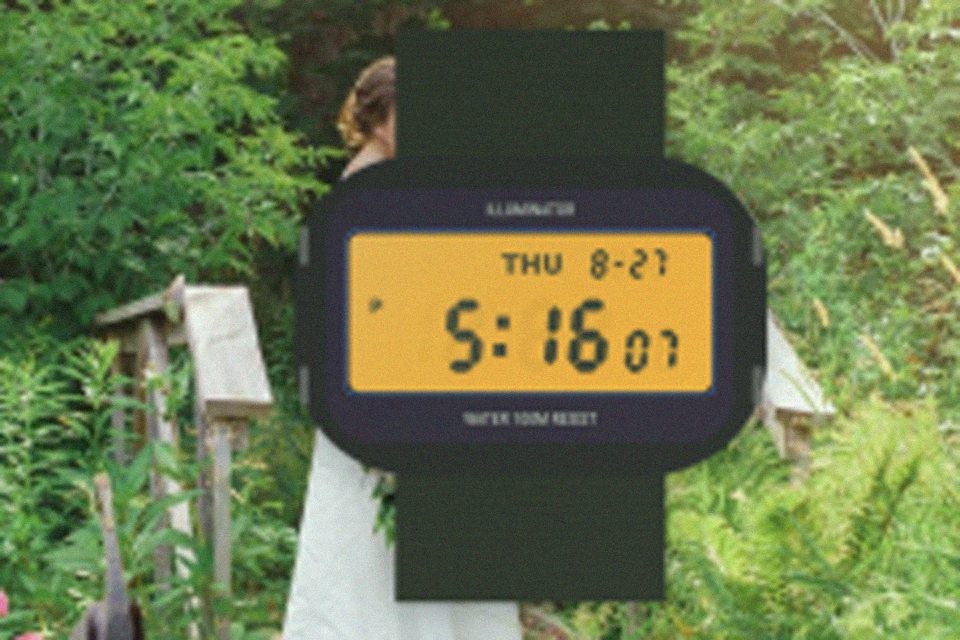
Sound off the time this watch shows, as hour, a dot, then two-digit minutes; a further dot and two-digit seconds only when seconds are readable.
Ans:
5.16.07
